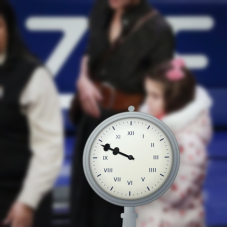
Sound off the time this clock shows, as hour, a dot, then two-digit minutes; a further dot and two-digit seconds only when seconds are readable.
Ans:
9.49
